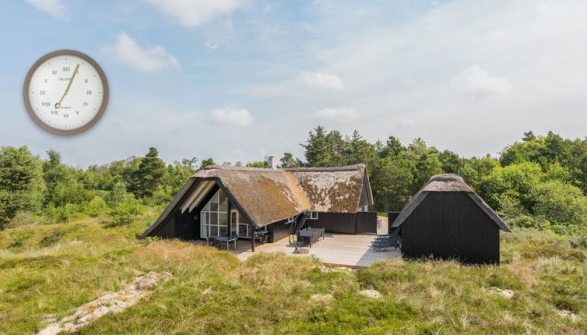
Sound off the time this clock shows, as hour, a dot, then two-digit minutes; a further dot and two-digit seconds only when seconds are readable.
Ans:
7.04
